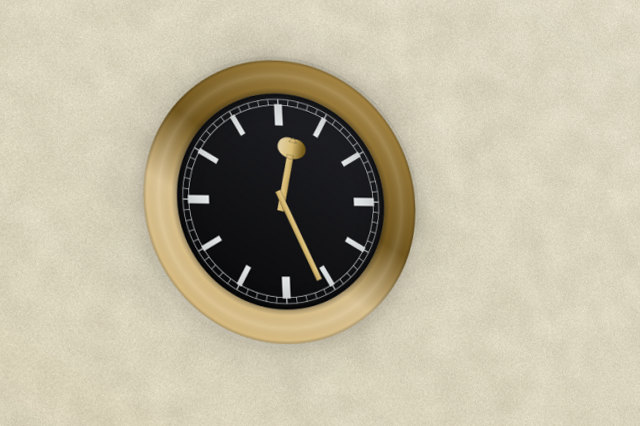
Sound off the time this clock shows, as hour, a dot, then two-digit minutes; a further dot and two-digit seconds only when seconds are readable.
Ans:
12.26
